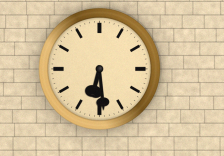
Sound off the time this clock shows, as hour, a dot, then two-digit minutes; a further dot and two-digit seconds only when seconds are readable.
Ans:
6.29
